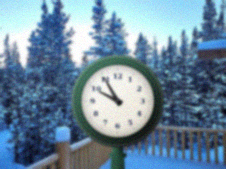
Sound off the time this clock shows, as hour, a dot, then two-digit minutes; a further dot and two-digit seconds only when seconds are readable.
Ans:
9.55
